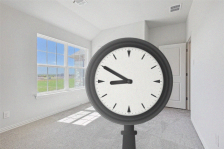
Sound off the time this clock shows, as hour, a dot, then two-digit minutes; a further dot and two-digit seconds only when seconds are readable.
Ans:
8.50
